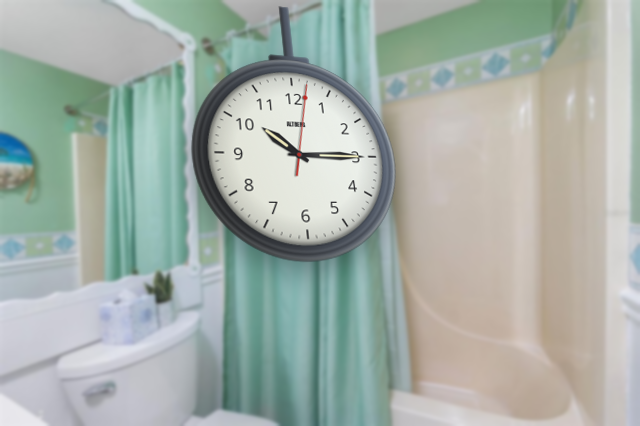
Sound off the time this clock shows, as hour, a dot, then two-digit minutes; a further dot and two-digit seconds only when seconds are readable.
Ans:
10.15.02
